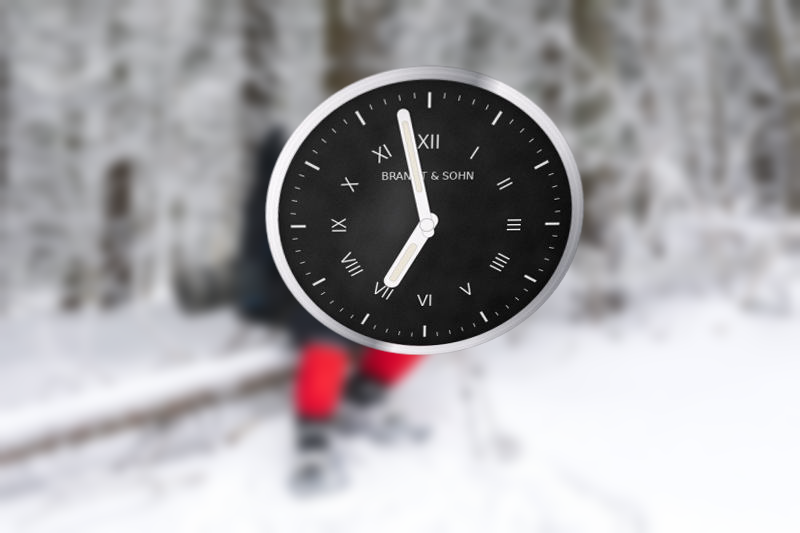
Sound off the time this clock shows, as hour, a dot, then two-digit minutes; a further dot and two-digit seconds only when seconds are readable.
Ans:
6.58
